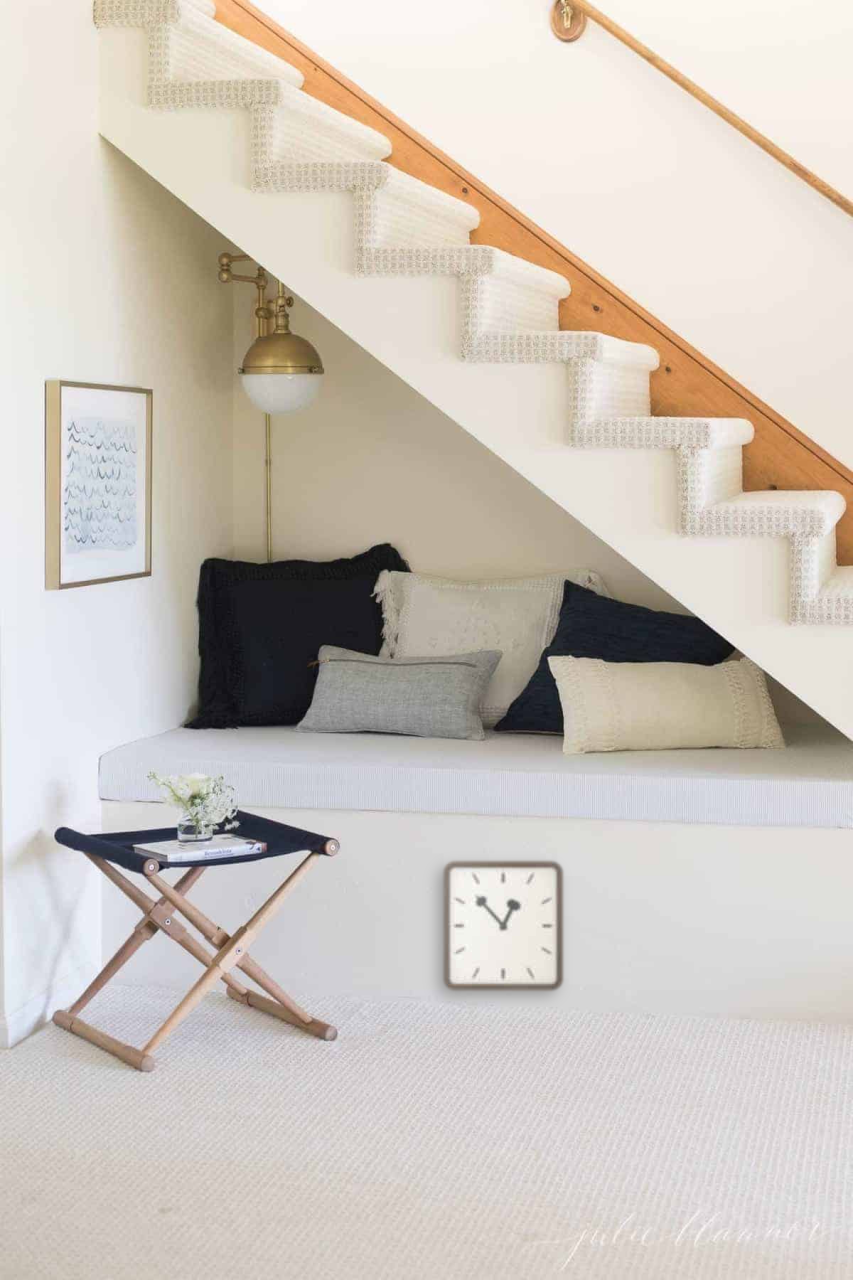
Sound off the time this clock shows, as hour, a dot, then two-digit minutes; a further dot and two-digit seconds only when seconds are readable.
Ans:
12.53
